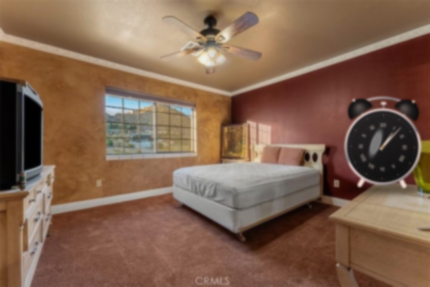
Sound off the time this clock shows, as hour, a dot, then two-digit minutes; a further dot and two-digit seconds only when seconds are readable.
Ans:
1.07
